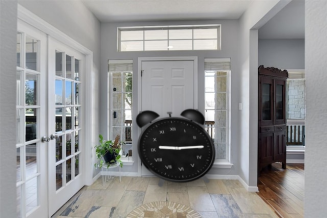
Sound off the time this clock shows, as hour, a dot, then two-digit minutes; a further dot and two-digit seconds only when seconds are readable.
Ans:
9.15
